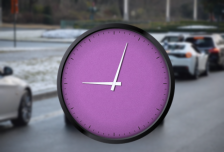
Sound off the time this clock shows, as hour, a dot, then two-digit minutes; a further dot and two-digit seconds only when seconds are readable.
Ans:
9.03
